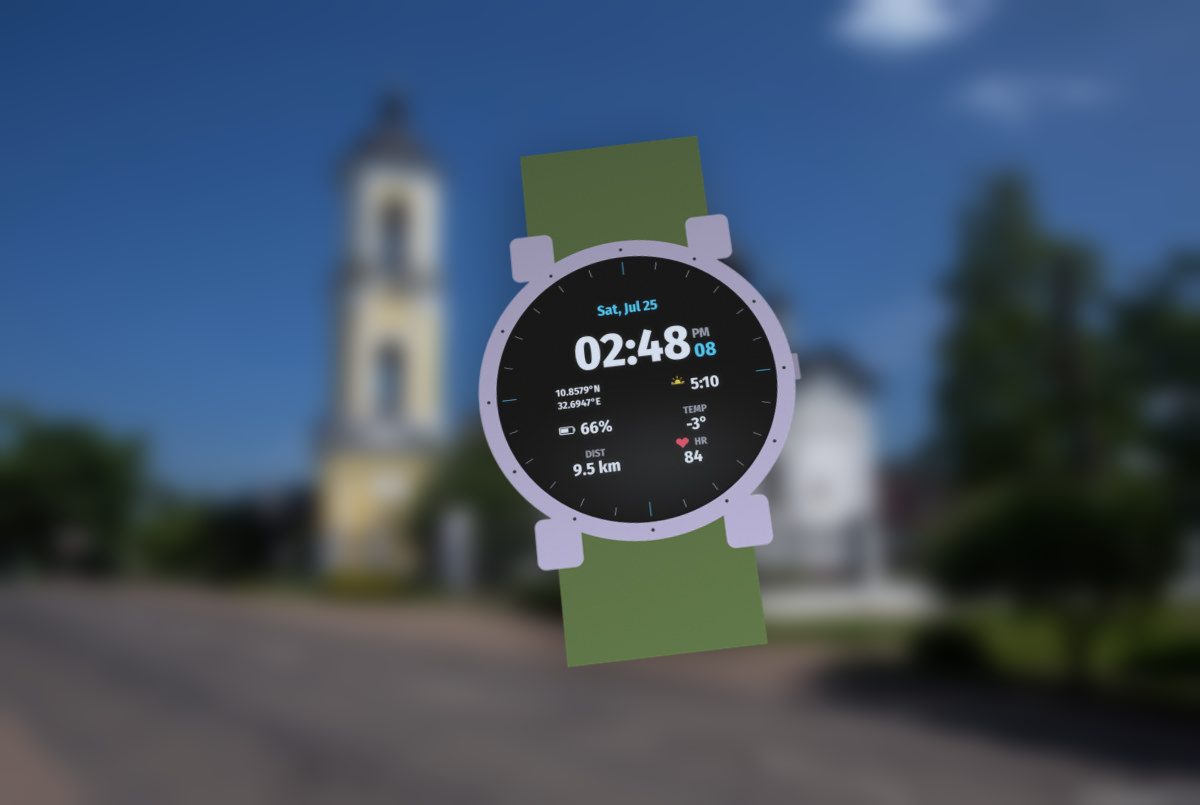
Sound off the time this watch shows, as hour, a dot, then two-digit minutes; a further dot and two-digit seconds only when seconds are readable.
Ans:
2.48.08
